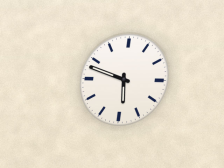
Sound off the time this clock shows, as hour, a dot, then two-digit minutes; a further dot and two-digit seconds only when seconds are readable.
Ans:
5.48
